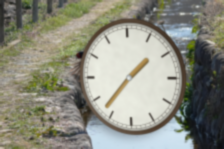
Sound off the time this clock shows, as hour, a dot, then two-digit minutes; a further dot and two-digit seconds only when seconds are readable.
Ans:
1.37
